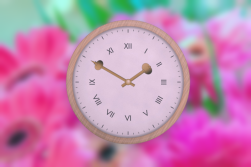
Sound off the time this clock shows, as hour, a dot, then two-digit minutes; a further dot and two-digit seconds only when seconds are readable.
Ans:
1.50
